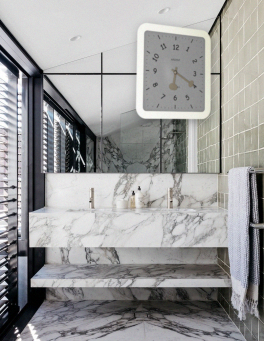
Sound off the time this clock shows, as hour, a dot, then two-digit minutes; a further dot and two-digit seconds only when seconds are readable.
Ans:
6.20
